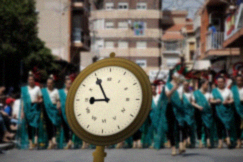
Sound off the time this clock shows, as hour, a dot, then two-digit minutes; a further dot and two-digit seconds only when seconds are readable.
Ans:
8.55
